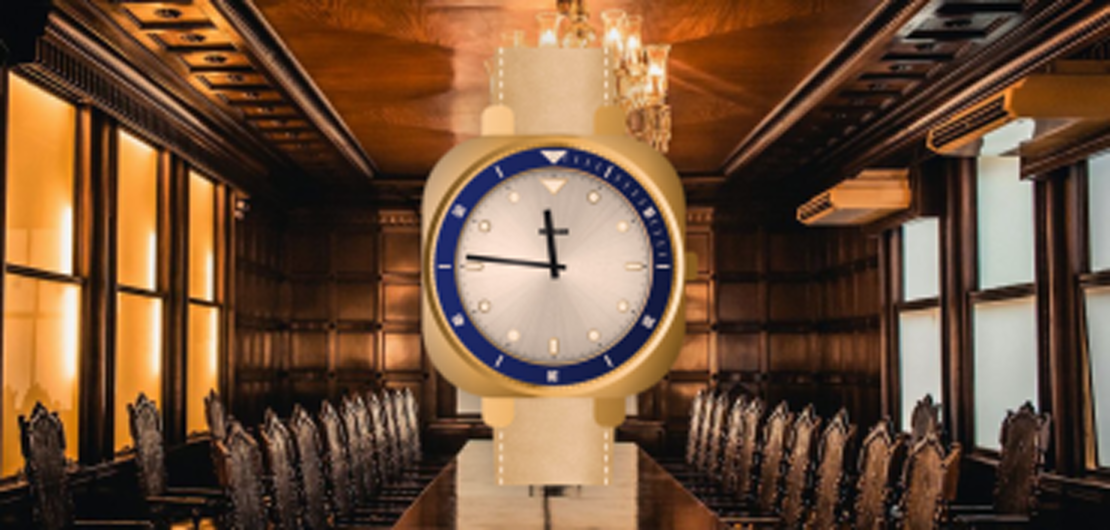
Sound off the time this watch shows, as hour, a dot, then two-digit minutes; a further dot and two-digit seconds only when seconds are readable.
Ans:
11.46
